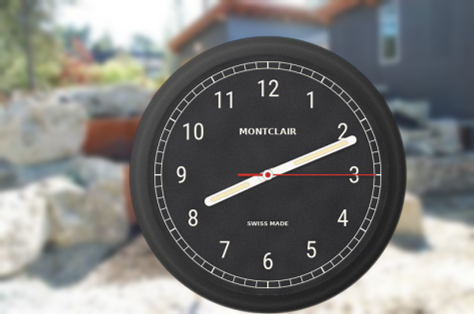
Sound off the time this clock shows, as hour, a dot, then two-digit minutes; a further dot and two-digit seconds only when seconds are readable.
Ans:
8.11.15
